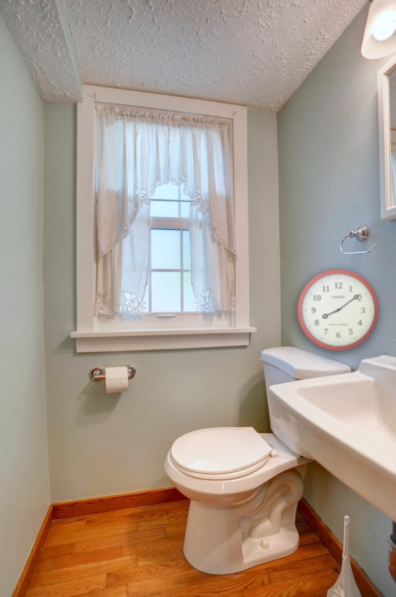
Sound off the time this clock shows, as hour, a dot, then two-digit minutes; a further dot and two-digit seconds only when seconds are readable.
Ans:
8.09
